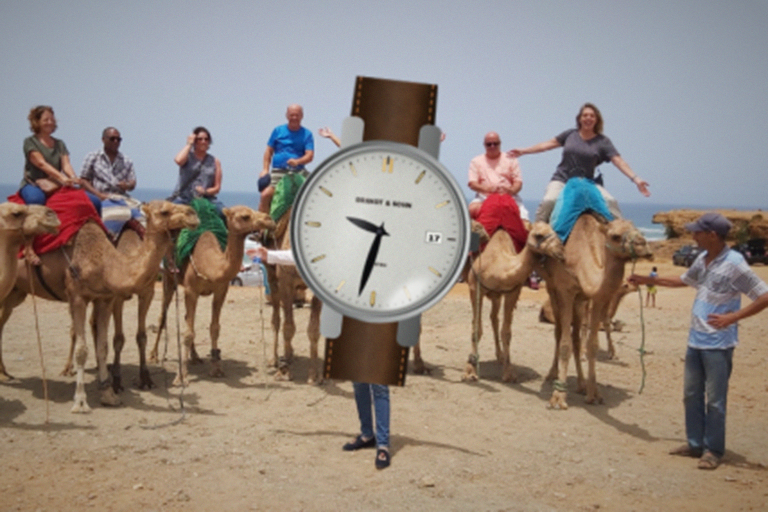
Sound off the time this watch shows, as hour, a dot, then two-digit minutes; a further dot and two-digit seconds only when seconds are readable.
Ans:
9.32
